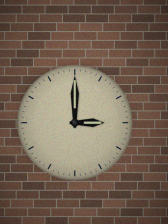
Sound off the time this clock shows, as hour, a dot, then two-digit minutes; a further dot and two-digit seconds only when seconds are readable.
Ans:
3.00
